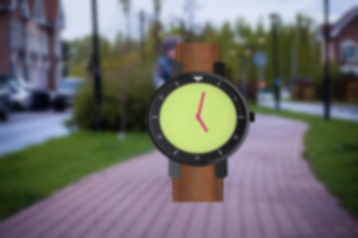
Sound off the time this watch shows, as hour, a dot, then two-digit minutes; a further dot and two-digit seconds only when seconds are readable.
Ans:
5.02
